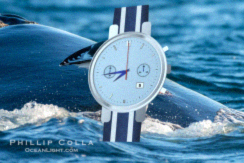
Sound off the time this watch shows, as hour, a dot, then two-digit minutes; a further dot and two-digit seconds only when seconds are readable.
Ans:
7.44
